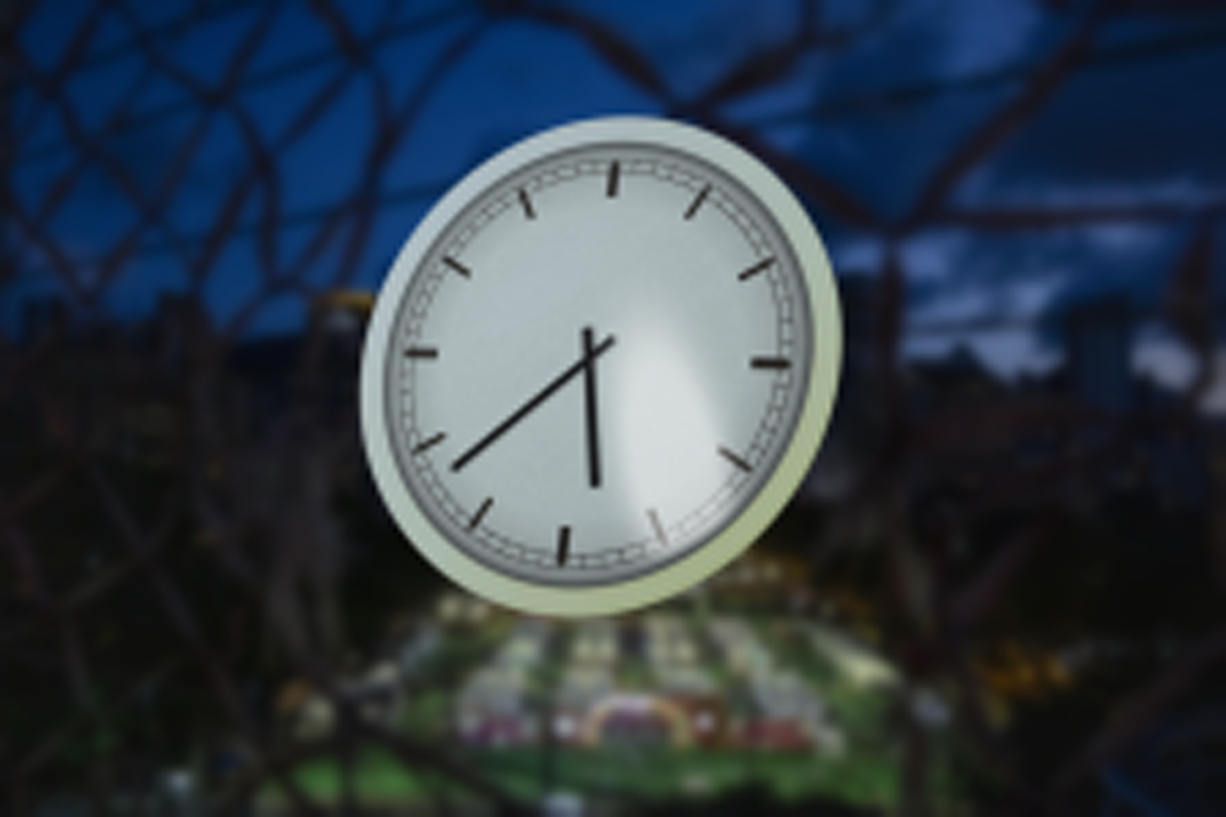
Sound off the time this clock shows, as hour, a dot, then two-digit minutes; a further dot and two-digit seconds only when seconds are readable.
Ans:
5.38
